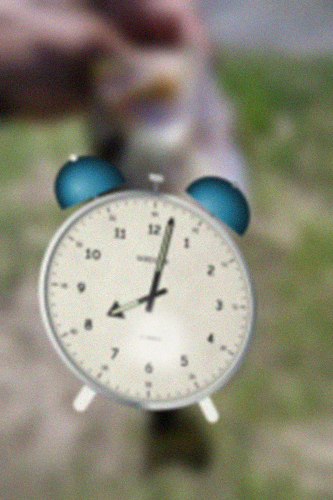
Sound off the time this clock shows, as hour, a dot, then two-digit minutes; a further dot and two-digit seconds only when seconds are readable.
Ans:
8.02
